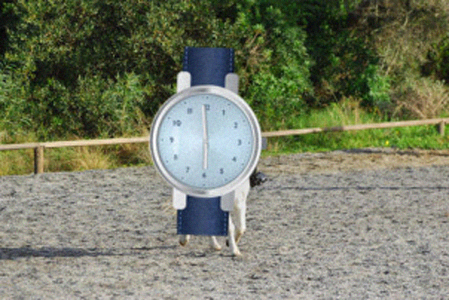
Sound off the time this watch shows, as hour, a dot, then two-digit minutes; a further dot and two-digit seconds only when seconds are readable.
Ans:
5.59
